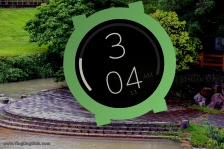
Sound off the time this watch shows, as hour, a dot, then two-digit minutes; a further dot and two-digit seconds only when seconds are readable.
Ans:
3.04
